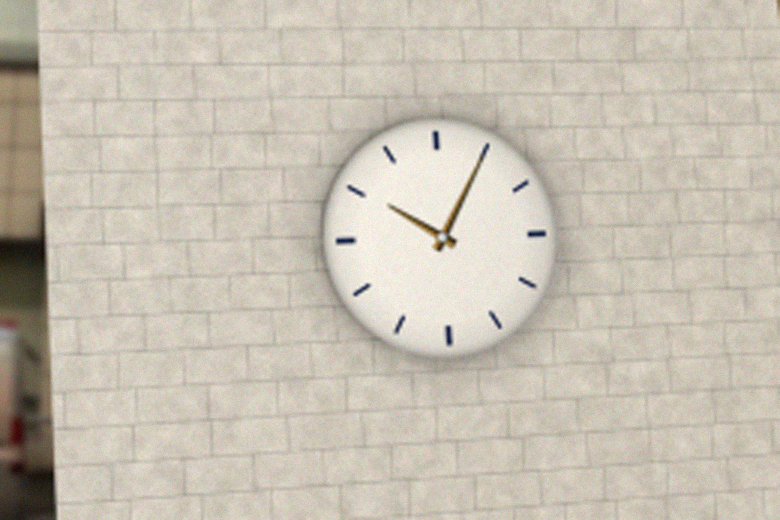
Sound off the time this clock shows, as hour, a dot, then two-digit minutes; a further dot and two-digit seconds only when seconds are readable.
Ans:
10.05
